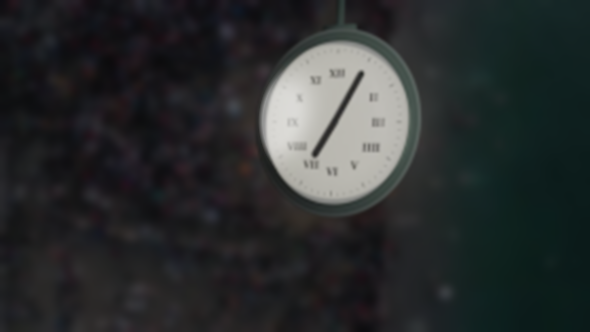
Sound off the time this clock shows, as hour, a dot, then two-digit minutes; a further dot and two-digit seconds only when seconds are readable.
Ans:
7.05
